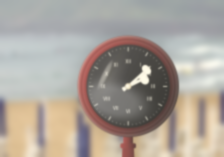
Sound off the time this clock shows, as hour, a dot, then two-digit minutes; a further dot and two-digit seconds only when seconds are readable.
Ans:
2.08
